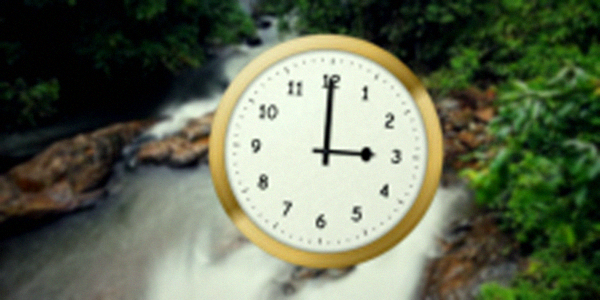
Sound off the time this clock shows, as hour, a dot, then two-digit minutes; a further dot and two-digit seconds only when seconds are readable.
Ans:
3.00
